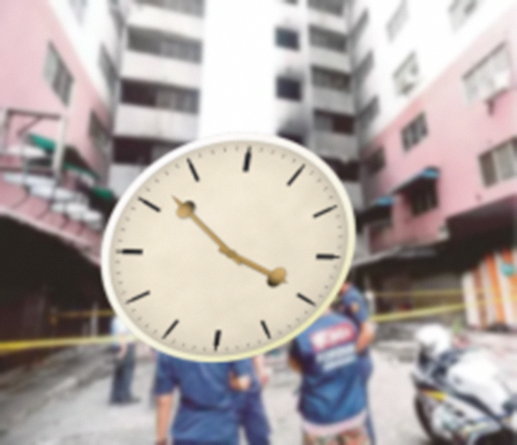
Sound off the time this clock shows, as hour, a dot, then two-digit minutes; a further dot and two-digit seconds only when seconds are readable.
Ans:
3.52
